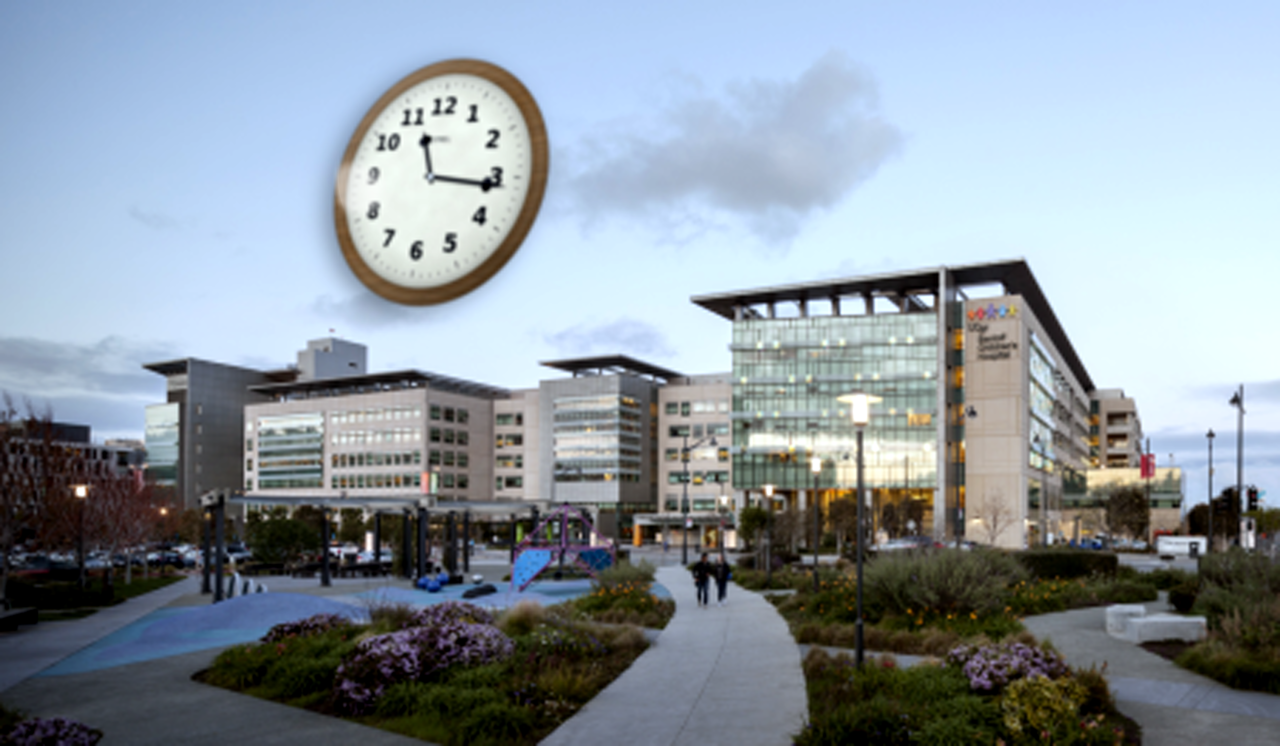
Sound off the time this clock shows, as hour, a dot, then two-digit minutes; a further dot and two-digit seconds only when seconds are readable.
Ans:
11.16
